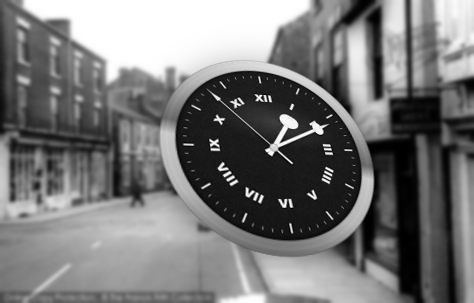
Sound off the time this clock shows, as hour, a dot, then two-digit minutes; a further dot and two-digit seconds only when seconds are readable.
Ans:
1.10.53
